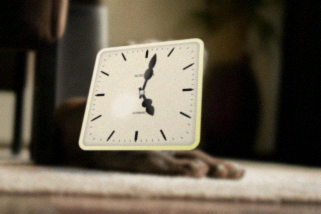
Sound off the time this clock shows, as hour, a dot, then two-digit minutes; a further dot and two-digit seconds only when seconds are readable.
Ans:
5.02
